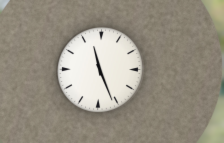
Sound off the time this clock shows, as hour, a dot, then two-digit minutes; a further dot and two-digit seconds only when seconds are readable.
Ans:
11.26
